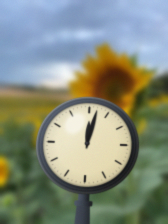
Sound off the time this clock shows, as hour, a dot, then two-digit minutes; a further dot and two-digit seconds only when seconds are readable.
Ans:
12.02
